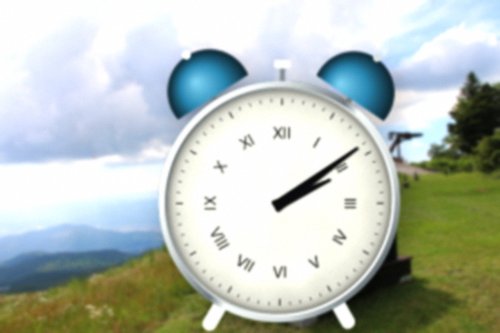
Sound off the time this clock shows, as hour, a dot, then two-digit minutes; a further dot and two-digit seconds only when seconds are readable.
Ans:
2.09
